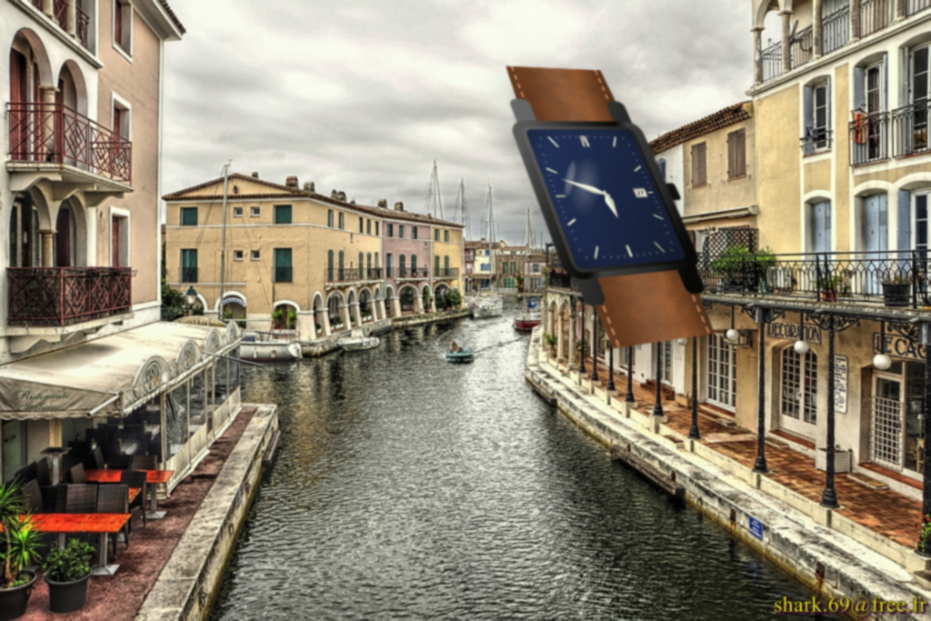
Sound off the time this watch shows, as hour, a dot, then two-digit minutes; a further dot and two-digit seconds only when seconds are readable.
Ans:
5.49
